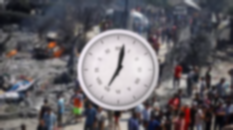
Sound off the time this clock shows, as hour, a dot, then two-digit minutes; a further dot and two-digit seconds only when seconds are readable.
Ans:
7.02
